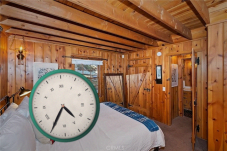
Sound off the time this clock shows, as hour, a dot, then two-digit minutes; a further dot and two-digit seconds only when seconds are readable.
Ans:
4.35
